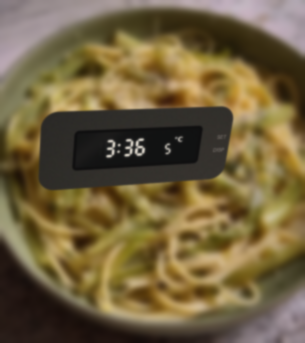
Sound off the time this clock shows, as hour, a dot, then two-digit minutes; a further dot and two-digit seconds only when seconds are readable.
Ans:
3.36
